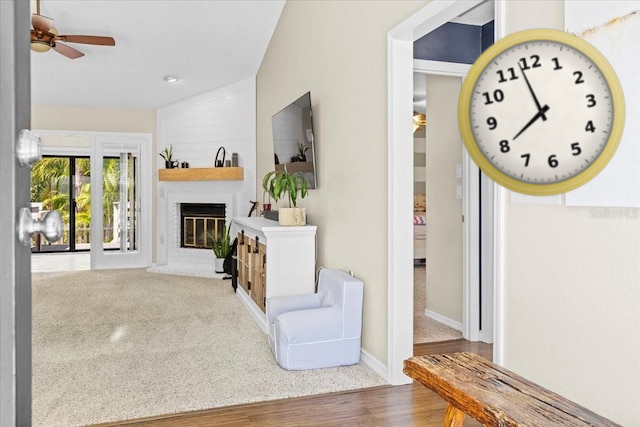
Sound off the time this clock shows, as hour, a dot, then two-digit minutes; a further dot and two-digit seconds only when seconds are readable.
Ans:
7.58
